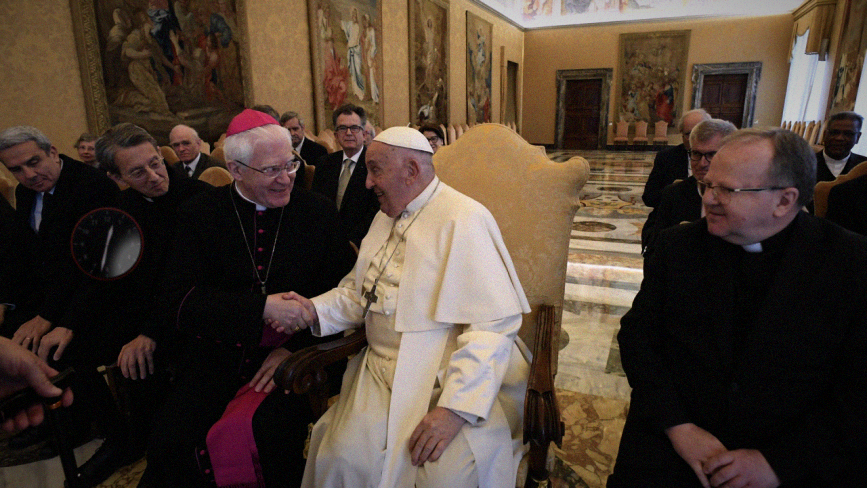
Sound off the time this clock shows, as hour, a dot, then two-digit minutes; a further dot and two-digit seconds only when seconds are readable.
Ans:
12.32
